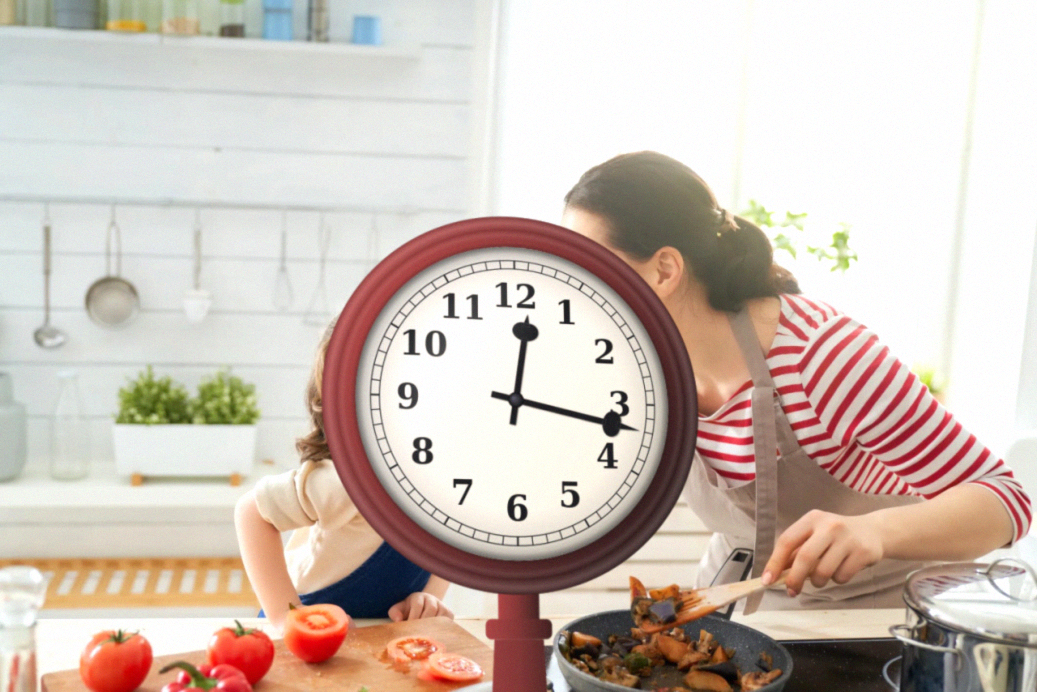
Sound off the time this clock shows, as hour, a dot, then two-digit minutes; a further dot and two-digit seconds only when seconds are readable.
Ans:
12.17
